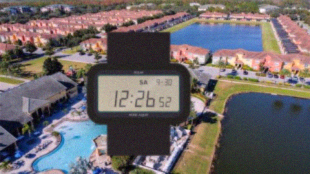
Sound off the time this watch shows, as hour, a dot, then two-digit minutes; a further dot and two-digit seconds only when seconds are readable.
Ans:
12.26.52
